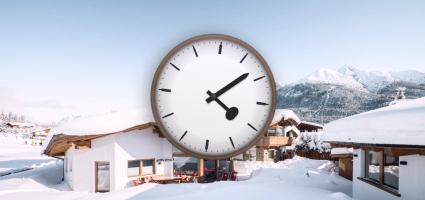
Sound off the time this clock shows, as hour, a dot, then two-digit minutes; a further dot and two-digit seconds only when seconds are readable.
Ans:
4.08
